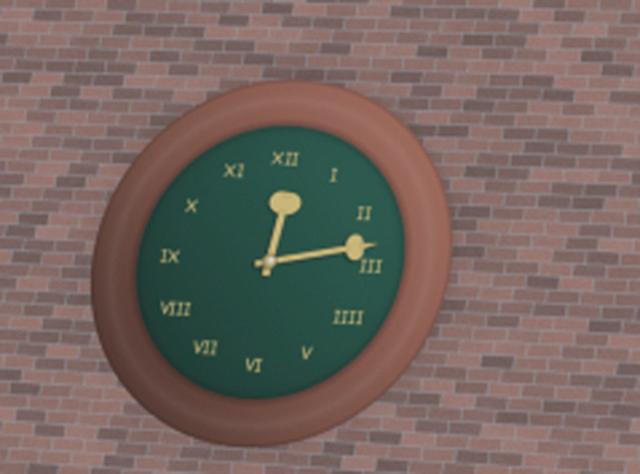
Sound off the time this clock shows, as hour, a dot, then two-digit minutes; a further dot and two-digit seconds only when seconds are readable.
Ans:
12.13
